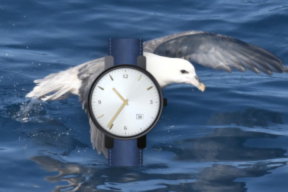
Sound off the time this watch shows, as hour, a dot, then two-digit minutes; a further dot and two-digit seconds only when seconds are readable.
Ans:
10.36
